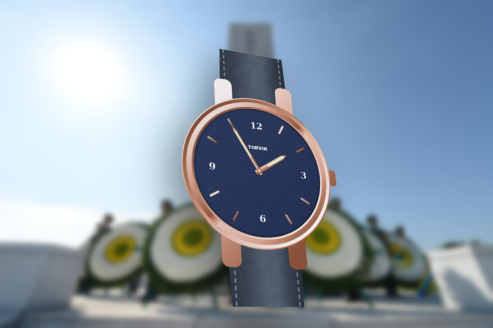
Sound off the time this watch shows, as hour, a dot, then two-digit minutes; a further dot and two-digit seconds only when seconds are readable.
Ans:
1.55
